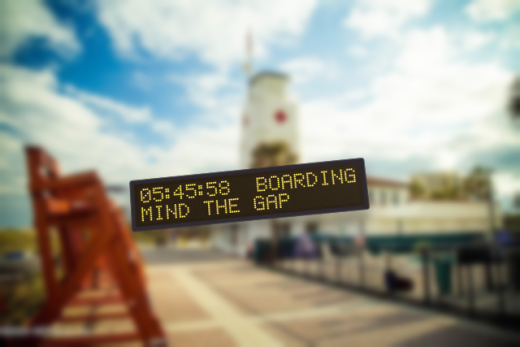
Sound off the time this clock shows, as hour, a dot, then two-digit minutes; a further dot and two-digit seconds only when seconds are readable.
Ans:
5.45.58
